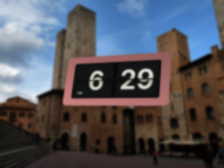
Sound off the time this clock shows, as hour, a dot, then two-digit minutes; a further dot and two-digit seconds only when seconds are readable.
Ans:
6.29
